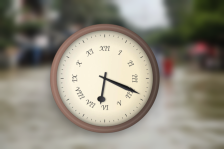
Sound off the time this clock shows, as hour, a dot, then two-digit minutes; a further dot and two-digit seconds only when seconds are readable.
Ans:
6.19
